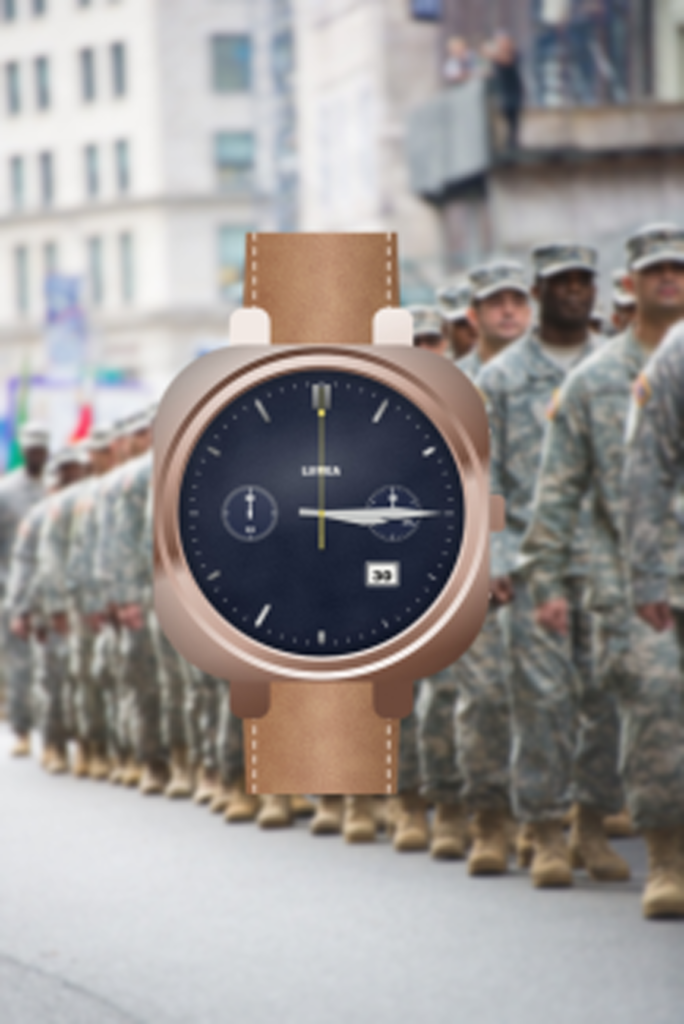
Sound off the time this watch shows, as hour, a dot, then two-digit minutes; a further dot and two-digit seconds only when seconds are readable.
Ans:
3.15
